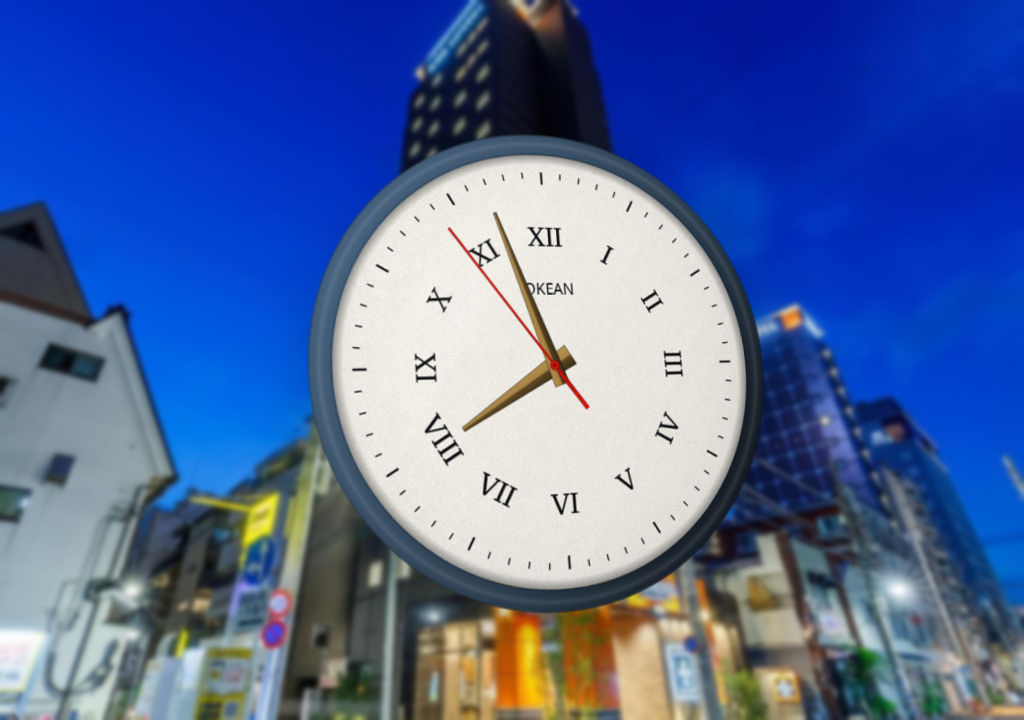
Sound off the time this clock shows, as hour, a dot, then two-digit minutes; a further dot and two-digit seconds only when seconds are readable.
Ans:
7.56.54
